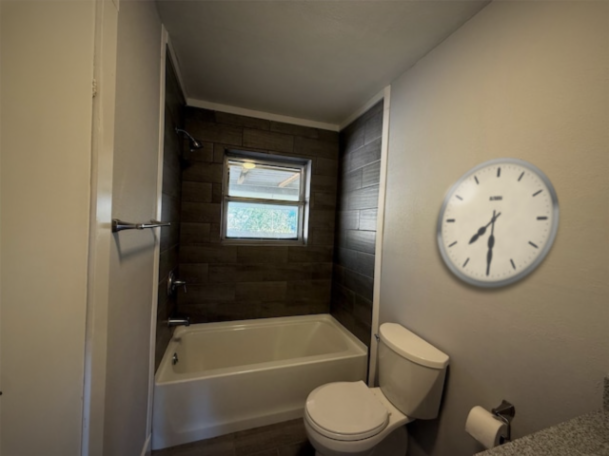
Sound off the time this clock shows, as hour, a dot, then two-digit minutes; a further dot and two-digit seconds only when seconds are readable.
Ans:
7.30
